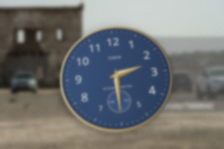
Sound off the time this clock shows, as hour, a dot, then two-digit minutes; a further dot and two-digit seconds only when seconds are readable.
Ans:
2.30
